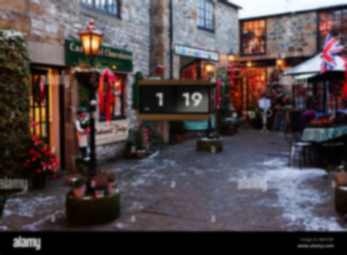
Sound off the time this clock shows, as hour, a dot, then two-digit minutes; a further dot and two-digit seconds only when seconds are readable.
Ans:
1.19
